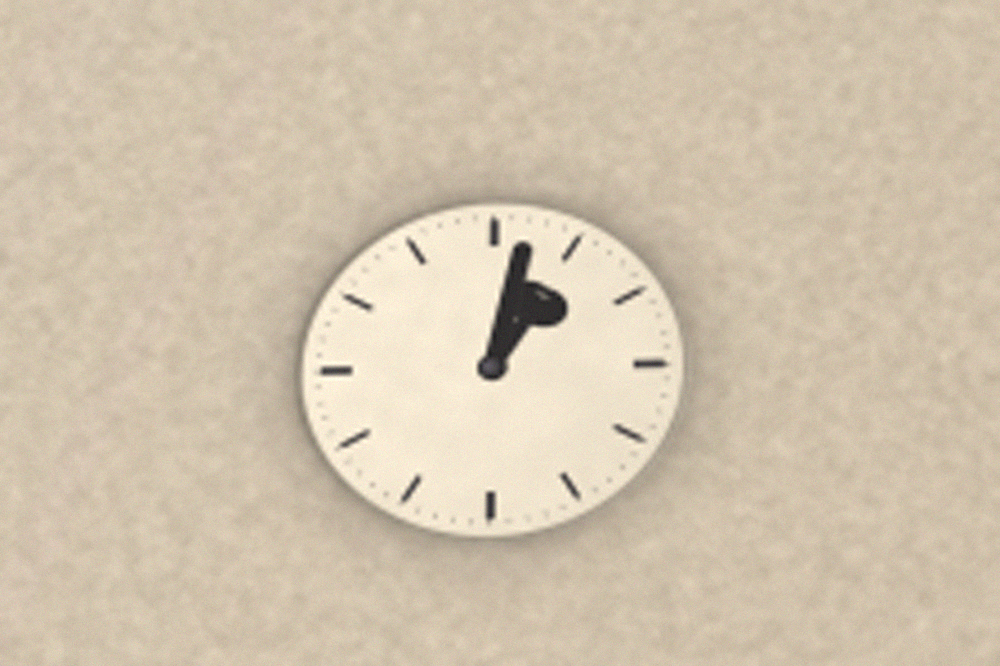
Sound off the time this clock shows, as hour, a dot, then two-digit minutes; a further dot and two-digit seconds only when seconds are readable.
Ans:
1.02
